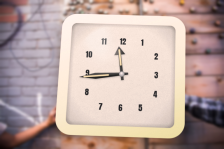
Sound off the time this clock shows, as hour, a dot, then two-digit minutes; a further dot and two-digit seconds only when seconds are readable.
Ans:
11.44
